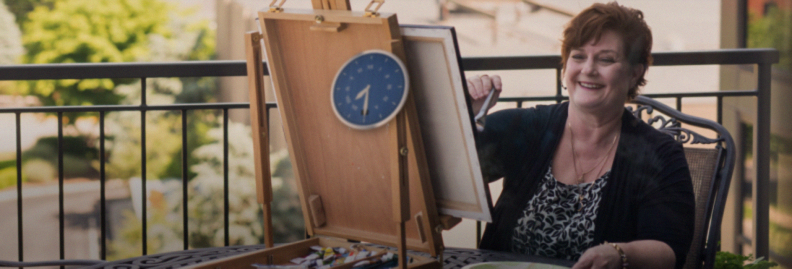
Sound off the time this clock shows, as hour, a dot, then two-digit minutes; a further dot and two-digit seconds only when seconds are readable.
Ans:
7.30
